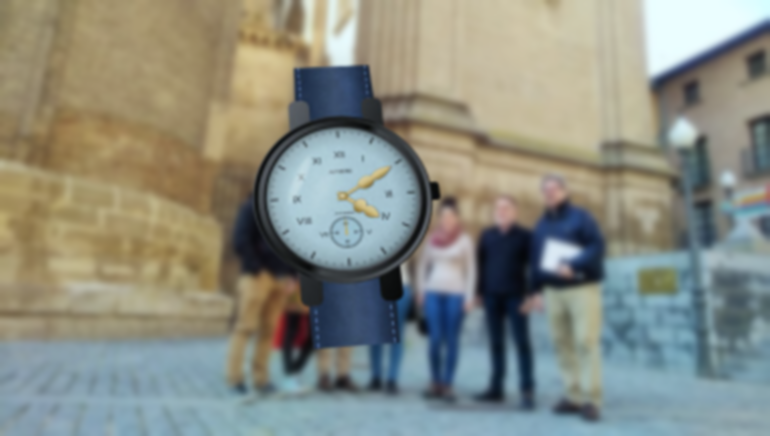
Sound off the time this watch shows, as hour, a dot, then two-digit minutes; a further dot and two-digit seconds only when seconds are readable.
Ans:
4.10
